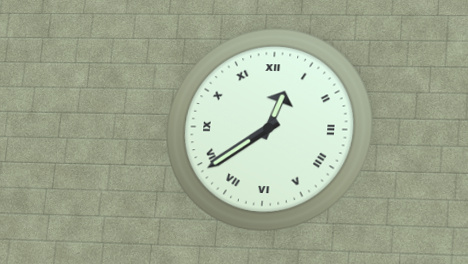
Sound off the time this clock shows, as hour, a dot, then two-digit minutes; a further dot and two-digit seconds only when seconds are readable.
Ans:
12.39
